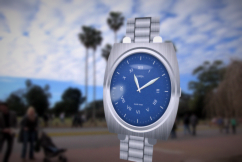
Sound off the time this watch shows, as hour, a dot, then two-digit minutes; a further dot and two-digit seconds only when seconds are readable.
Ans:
11.10
